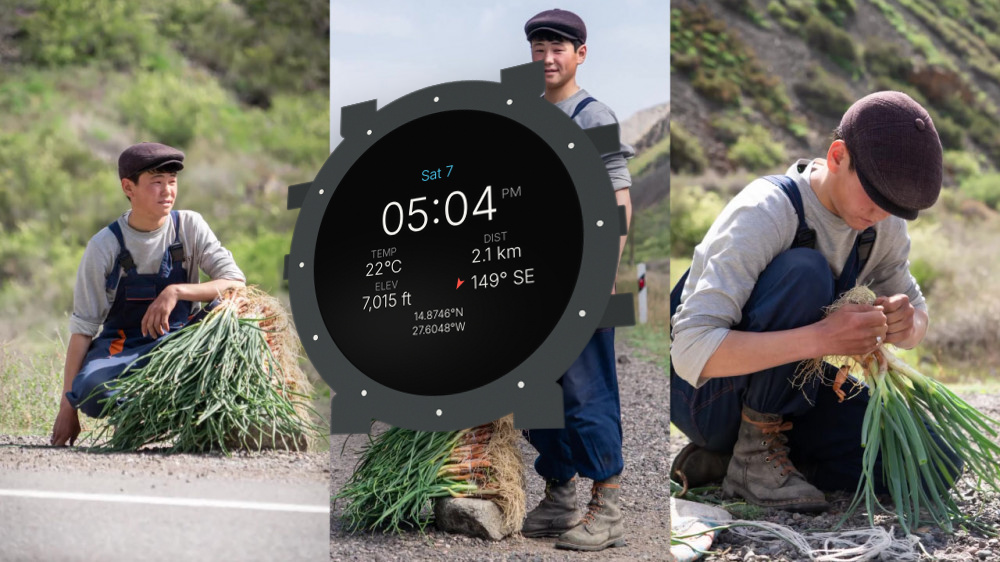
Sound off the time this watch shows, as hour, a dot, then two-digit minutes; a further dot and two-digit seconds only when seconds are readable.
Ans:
5.04
